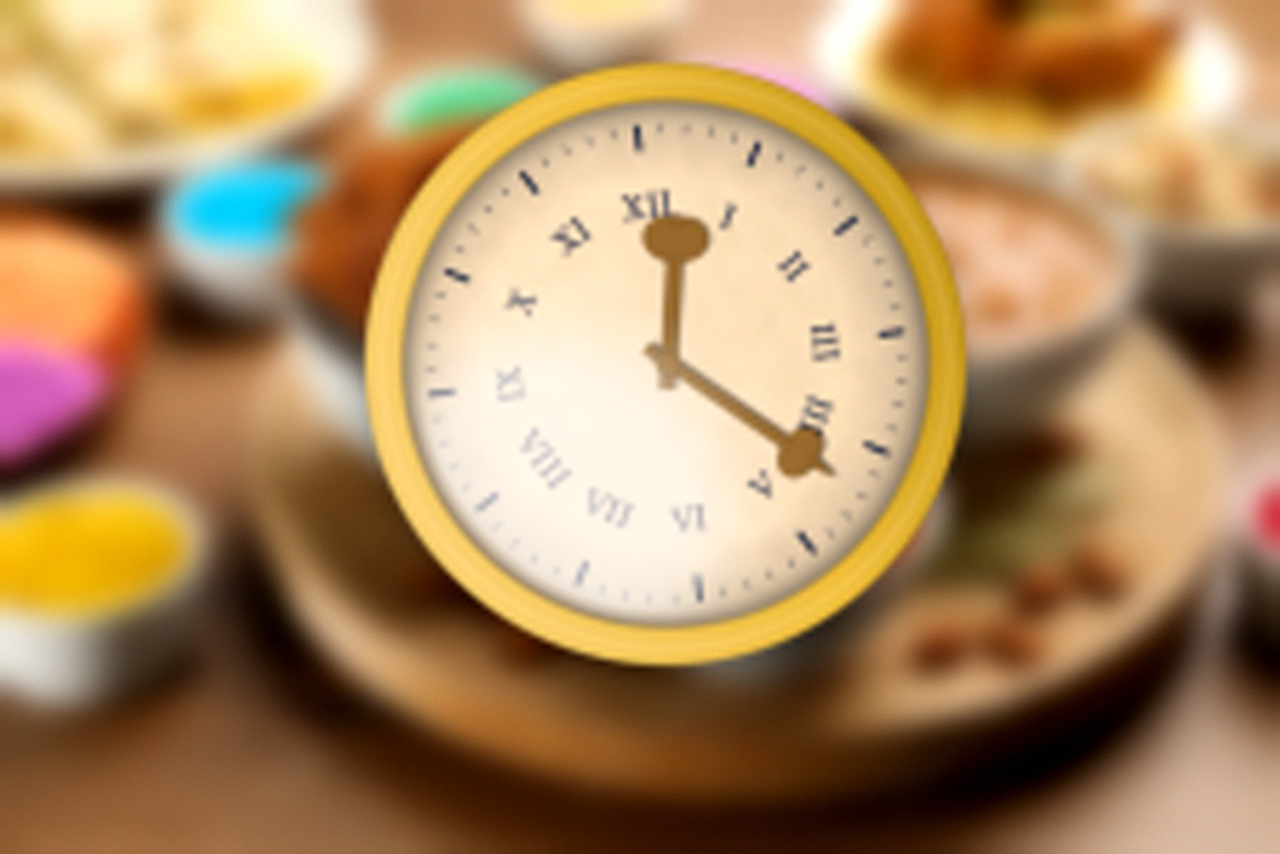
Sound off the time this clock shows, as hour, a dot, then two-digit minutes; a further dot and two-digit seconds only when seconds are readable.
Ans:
12.22
